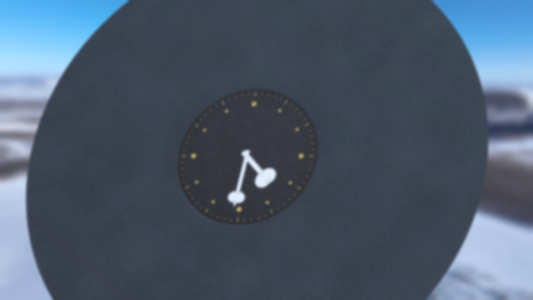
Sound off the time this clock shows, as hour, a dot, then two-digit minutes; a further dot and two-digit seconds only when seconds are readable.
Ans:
4.31
